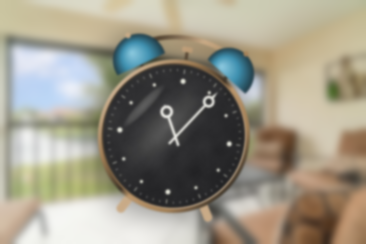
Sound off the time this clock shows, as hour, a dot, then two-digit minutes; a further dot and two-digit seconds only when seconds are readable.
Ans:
11.06
